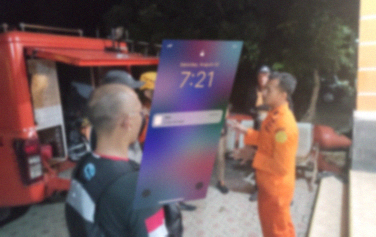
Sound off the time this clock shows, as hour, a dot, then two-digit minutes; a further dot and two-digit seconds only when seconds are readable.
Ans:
7.21
